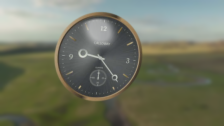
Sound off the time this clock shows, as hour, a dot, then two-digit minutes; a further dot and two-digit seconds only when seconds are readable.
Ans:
9.23
